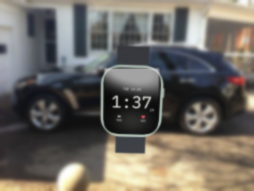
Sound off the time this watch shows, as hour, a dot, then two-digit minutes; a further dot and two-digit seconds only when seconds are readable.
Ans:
1.37
